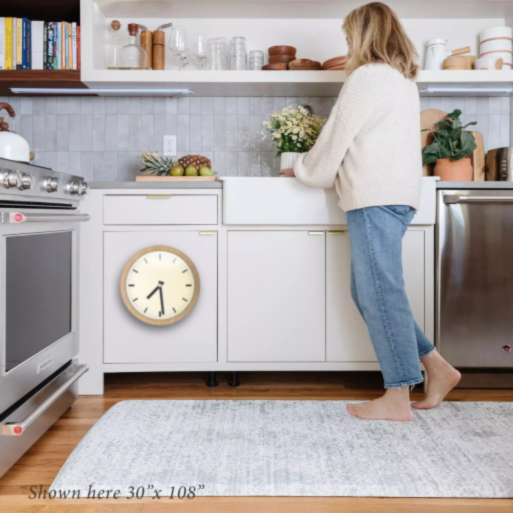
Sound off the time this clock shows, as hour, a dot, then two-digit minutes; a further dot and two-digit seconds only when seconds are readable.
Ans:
7.29
